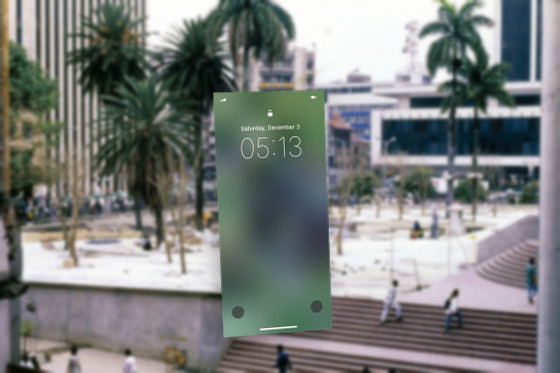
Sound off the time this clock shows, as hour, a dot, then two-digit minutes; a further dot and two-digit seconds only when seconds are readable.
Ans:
5.13
